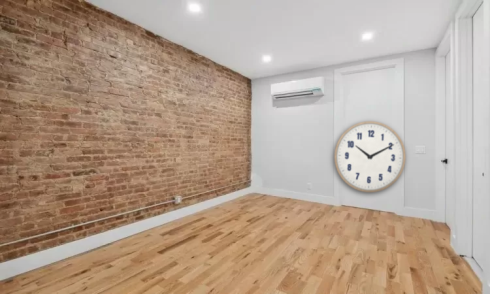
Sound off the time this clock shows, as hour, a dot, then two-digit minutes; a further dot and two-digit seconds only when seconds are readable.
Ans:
10.10
